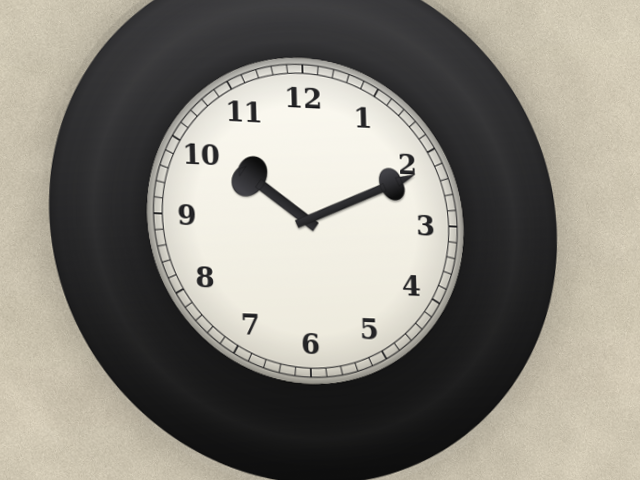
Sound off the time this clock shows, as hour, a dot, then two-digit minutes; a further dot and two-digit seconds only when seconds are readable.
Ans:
10.11
